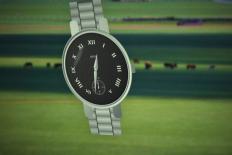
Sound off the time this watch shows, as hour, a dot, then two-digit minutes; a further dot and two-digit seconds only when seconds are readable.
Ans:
12.32
